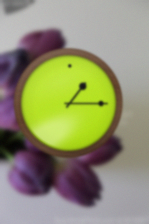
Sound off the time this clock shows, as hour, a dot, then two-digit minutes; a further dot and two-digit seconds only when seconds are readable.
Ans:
1.15
